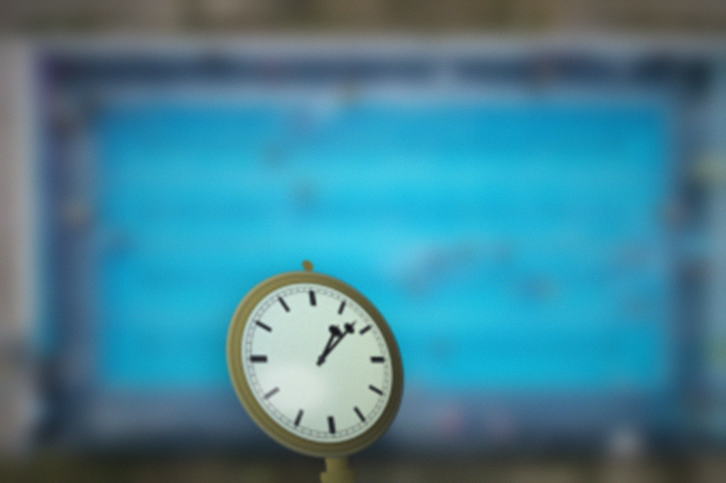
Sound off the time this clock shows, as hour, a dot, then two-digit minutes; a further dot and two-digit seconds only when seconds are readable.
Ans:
1.08
